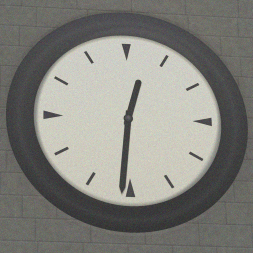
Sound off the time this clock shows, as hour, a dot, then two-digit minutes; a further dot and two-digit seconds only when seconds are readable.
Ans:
12.31
